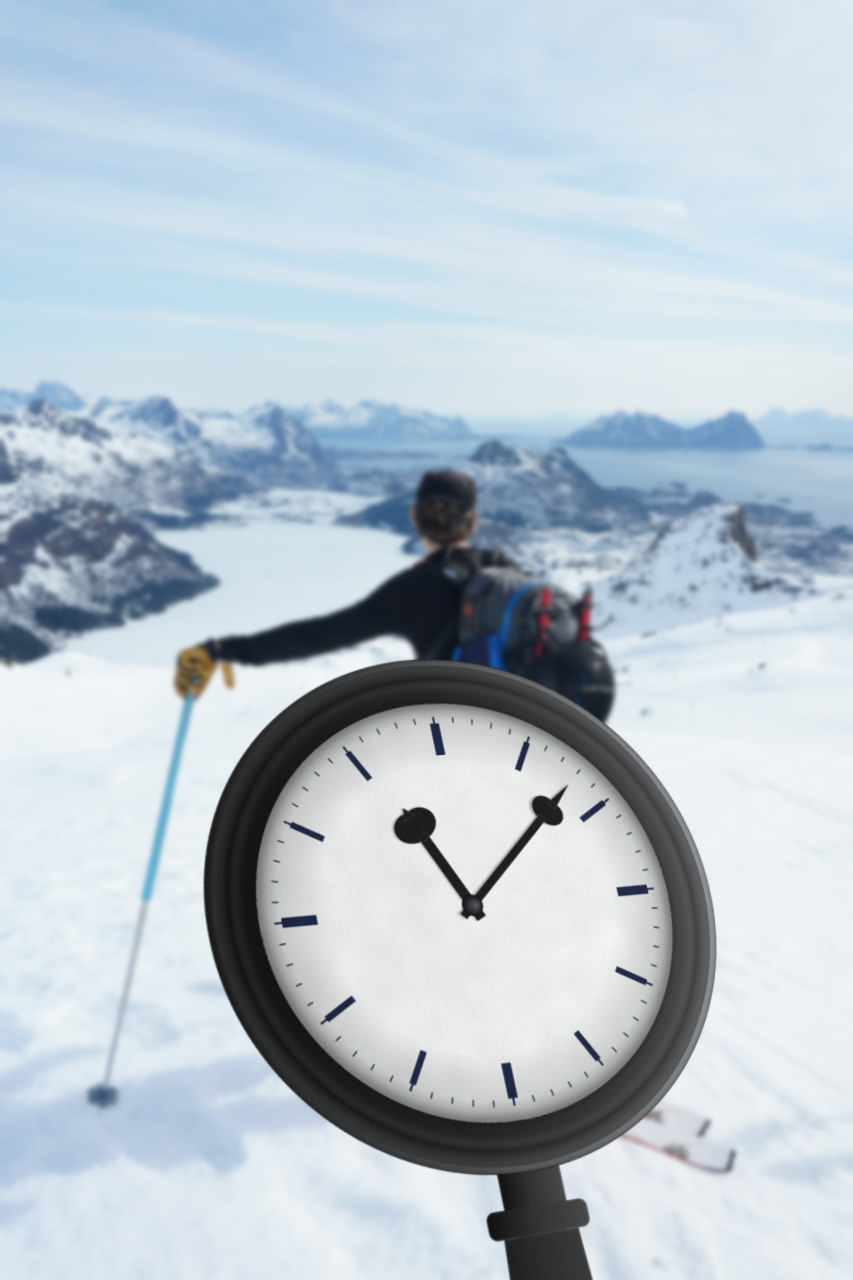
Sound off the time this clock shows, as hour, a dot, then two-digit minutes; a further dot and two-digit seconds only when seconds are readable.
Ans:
11.08
